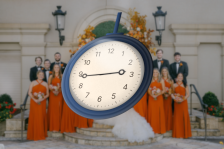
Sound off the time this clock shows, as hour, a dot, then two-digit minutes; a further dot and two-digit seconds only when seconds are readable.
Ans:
2.44
